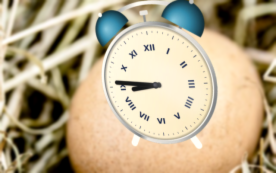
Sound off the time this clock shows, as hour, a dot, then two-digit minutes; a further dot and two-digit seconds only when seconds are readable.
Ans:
8.46
